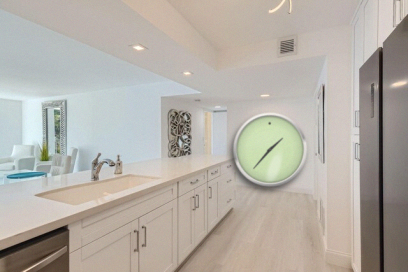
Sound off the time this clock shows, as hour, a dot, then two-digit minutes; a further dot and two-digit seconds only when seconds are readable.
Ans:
1.37
